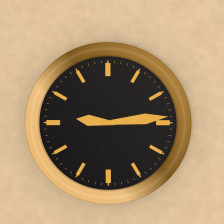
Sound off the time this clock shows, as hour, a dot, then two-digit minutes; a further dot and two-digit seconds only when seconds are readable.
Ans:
9.14
